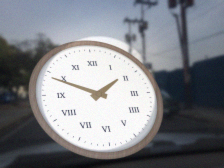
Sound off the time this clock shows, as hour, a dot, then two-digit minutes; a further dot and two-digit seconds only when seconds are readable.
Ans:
1.49
